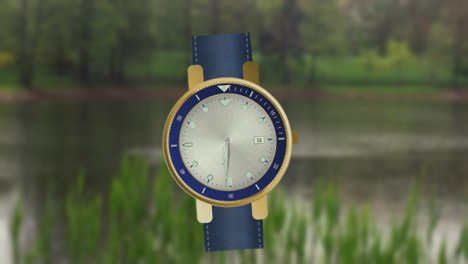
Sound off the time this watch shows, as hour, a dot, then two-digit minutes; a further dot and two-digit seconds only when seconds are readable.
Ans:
6.31
